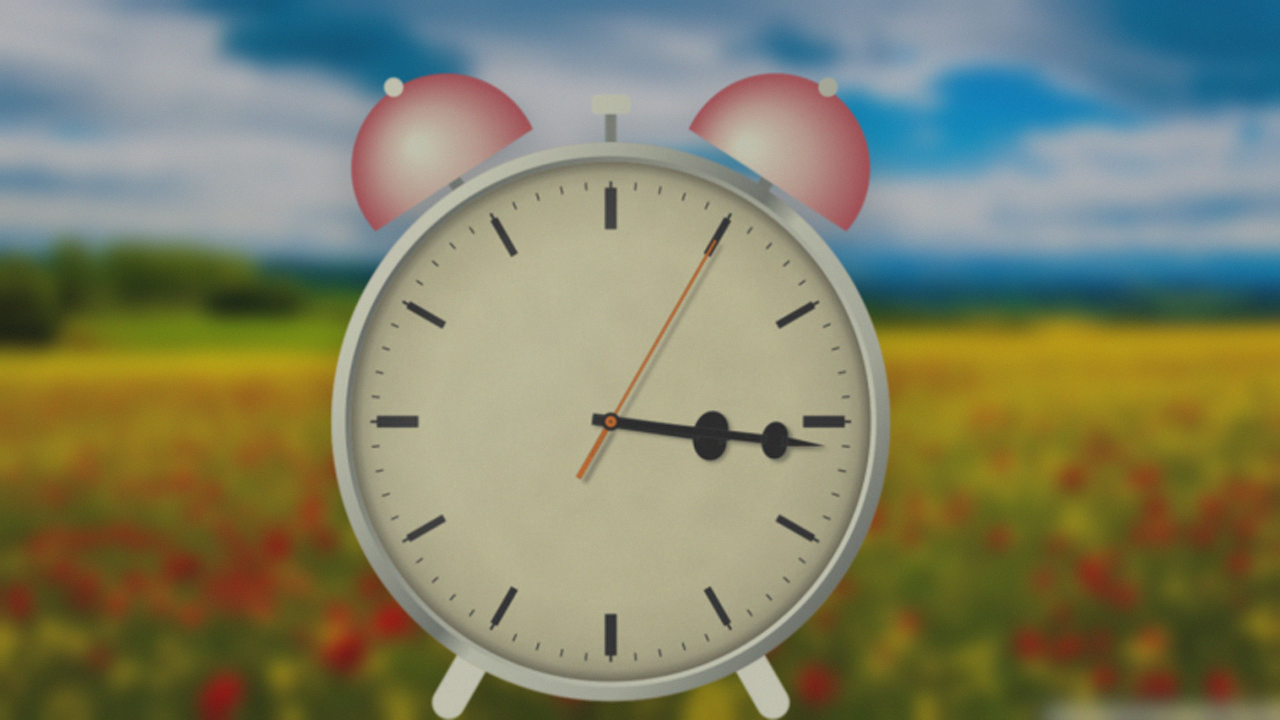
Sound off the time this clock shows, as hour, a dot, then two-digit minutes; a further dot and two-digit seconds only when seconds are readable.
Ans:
3.16.05
